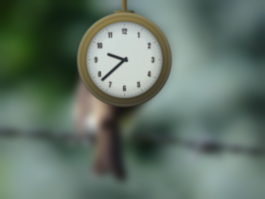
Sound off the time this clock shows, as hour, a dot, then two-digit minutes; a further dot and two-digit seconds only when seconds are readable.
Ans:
9.38
